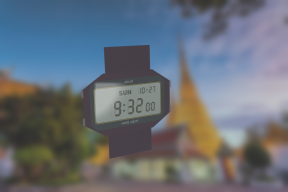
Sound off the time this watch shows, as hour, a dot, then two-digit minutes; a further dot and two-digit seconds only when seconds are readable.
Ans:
9.32.00
